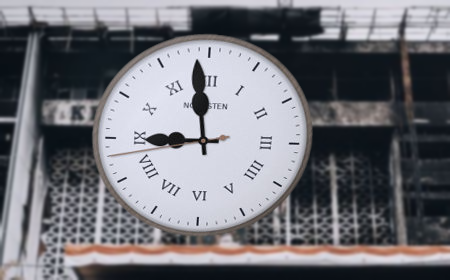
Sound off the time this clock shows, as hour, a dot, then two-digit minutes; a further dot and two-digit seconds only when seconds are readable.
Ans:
8.58.43
